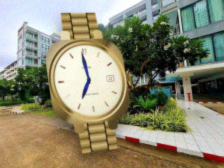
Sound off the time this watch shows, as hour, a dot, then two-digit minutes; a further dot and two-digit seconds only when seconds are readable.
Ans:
6.59
